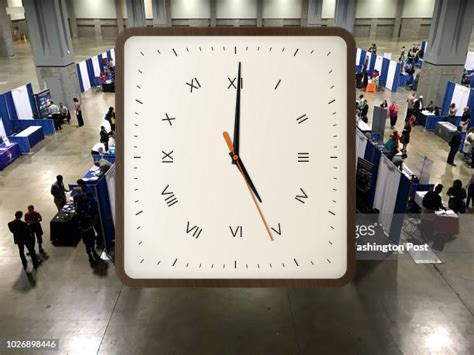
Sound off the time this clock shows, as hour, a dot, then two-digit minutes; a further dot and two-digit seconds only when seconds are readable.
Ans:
5.00.26
